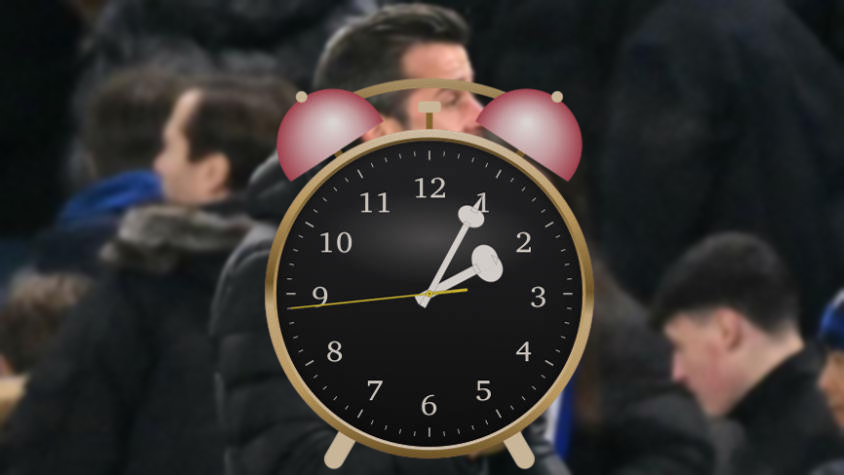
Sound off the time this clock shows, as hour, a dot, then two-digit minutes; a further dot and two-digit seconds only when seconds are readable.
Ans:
2.04.44
